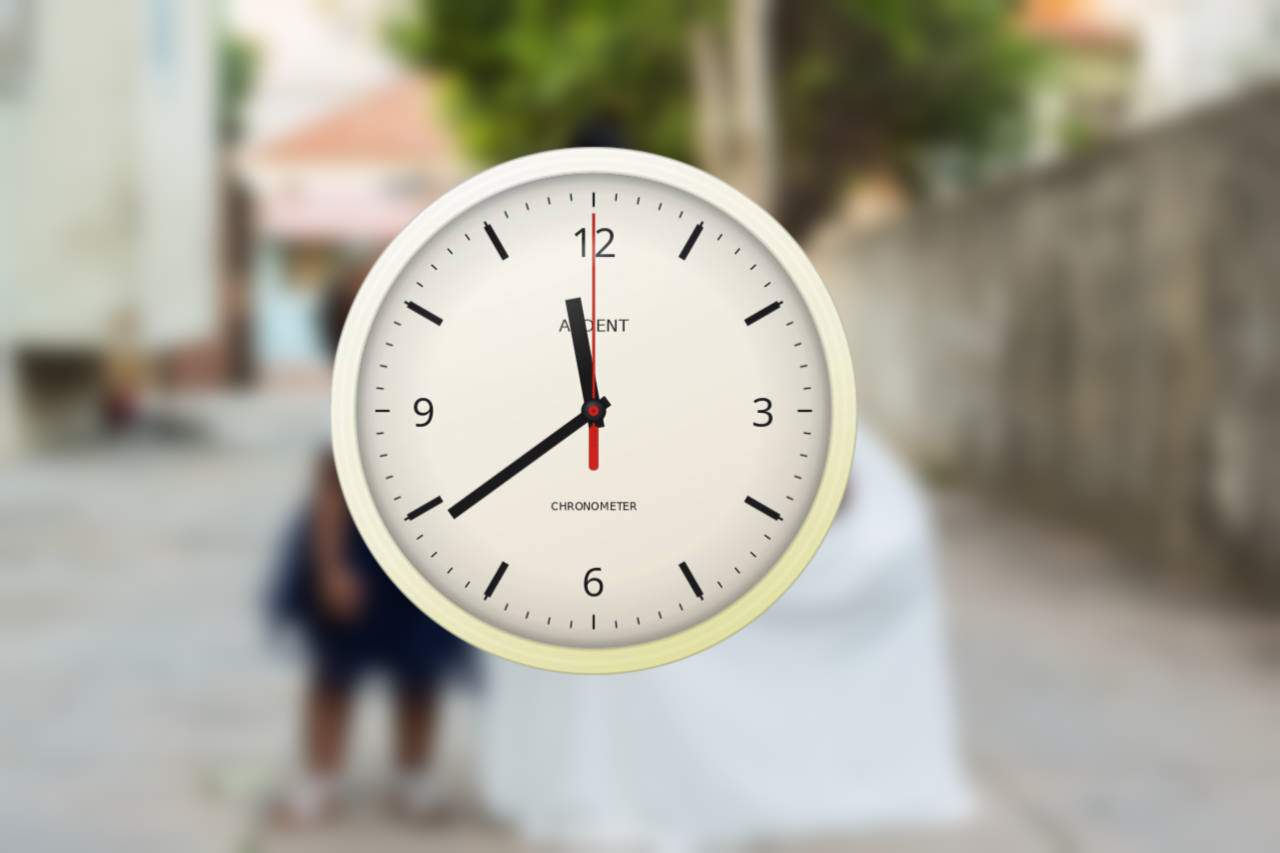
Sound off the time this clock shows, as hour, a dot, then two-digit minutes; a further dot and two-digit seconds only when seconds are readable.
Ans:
11.39.00
